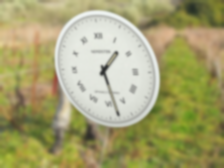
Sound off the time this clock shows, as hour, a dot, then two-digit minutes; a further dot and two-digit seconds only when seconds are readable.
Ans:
1.28
